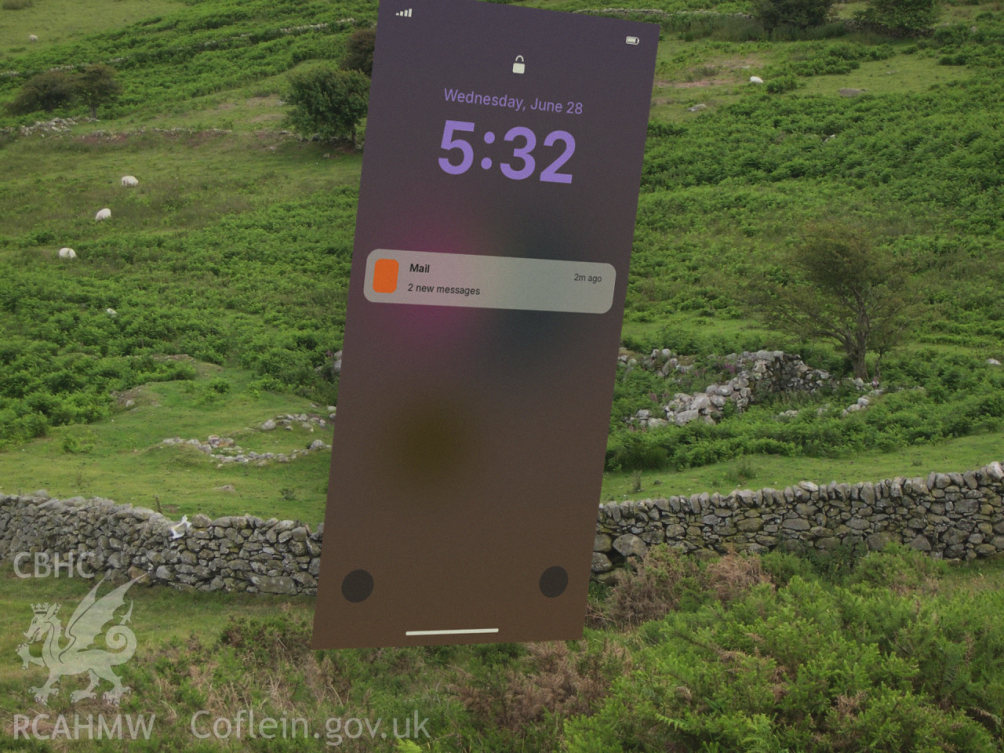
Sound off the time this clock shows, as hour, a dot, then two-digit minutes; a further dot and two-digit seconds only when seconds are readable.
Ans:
5.32
